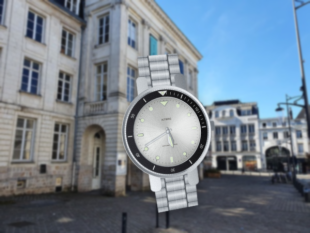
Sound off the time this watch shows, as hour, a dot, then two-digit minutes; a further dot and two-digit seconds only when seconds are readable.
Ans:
5.41
